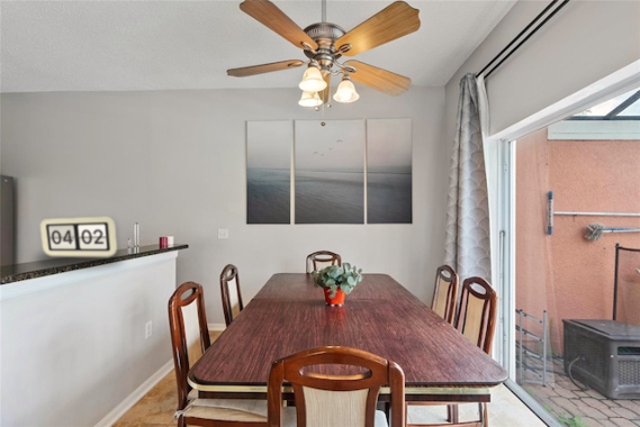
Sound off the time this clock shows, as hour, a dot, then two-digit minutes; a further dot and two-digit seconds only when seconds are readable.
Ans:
4.02
